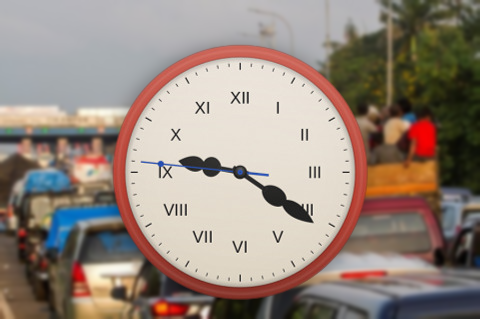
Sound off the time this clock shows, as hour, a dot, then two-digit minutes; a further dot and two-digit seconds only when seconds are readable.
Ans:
9.20.46
